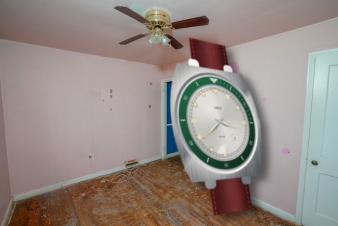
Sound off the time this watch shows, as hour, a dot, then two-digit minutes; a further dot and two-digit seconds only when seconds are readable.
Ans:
3.39
